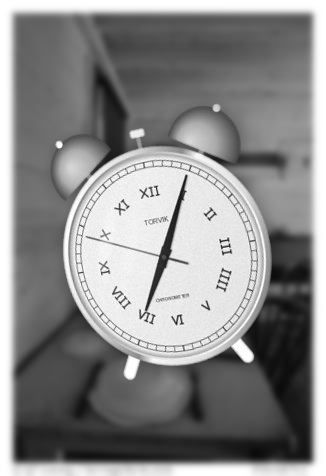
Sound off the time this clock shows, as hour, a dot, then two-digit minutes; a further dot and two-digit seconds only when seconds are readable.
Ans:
7.04.49
